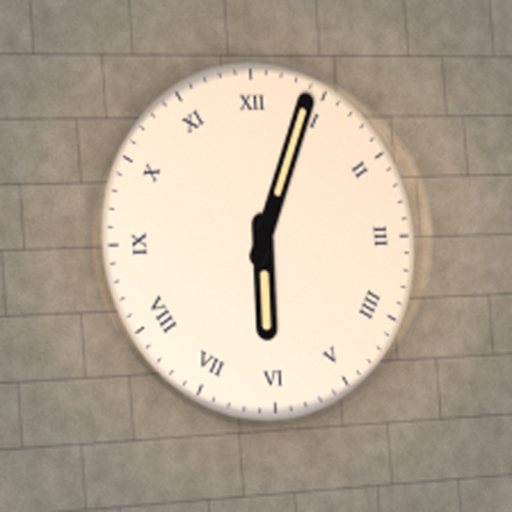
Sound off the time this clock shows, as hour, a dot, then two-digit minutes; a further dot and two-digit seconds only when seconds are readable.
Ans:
6.04
